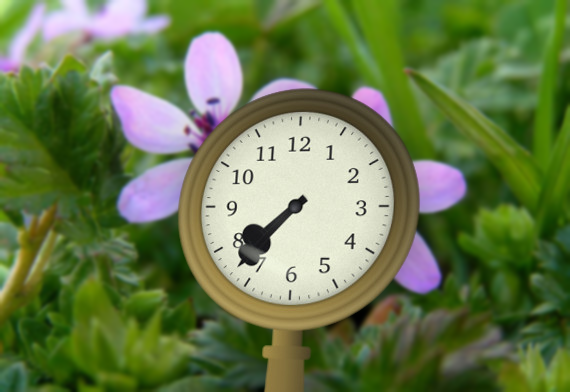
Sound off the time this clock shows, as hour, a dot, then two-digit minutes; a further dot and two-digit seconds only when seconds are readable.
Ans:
7.37
